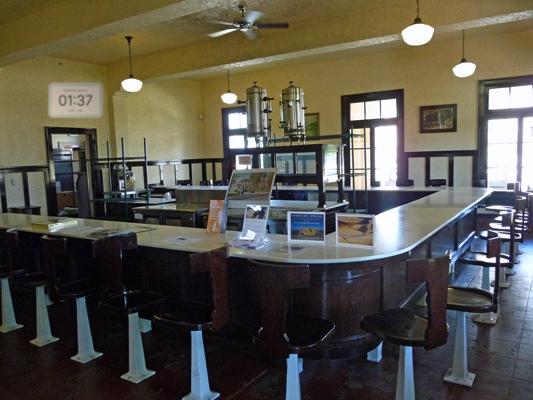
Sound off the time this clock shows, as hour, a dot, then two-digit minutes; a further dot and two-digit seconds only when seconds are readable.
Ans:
1.37
